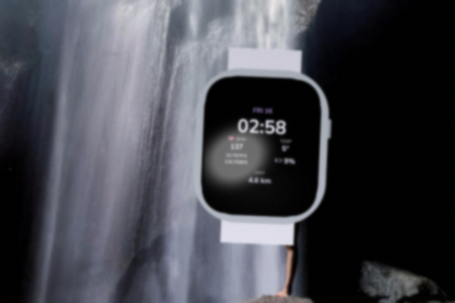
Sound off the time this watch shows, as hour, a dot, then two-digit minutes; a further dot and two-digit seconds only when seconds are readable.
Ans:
2.58
